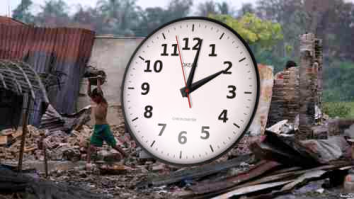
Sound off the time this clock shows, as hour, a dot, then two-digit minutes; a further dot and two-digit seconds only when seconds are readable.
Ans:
2.01.57
